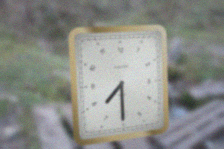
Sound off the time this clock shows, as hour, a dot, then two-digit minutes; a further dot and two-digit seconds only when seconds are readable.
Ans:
7.30
